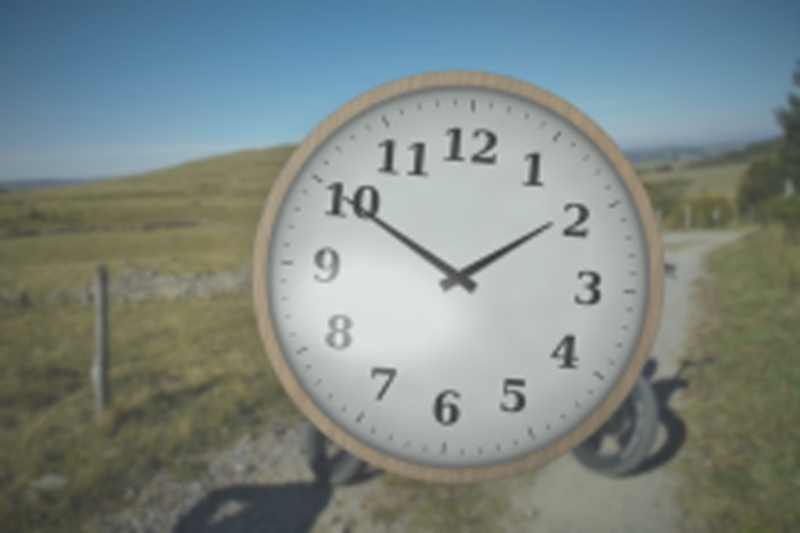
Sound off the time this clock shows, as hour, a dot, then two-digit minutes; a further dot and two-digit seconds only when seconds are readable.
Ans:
1.50
